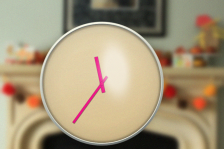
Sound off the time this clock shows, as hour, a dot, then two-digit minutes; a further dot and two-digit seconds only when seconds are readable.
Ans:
11.36
